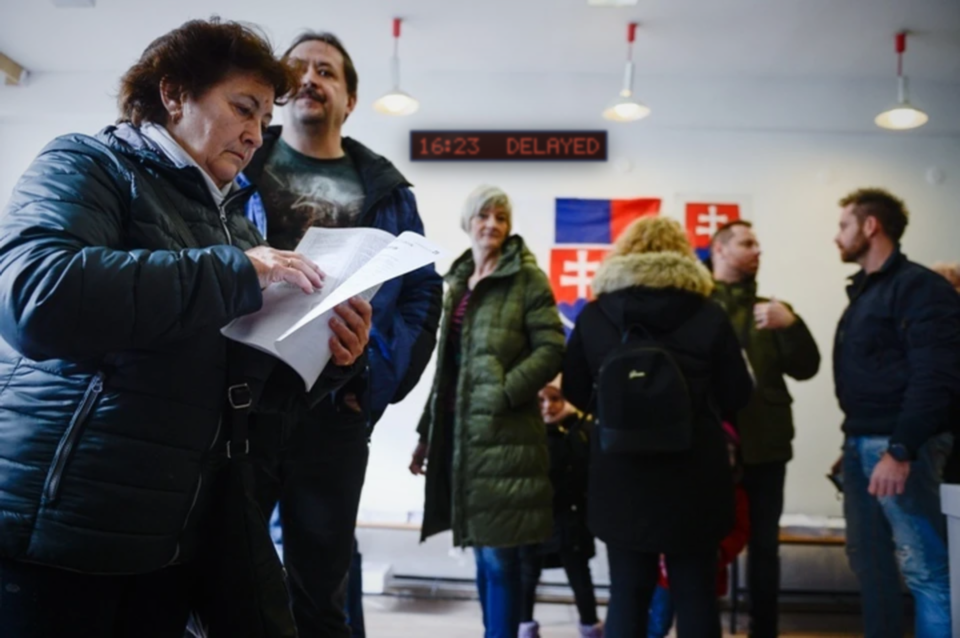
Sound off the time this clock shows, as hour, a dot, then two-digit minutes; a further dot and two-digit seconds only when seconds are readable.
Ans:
16.23
